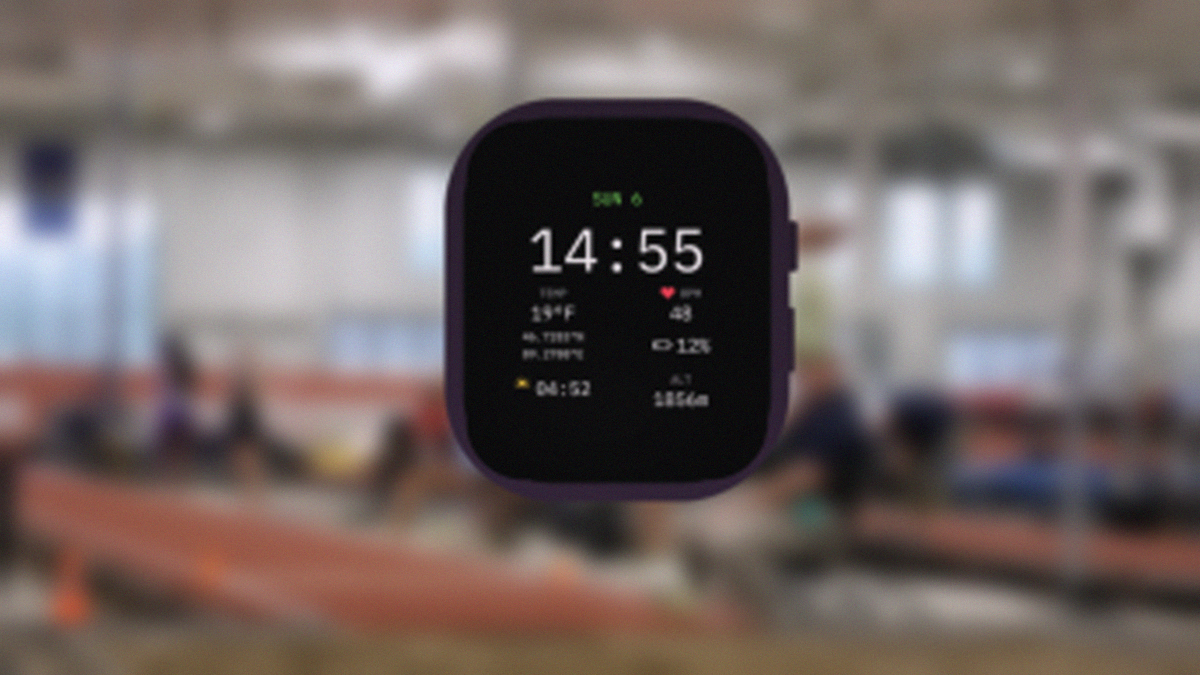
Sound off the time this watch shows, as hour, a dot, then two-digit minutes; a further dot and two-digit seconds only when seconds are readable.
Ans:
14.55
